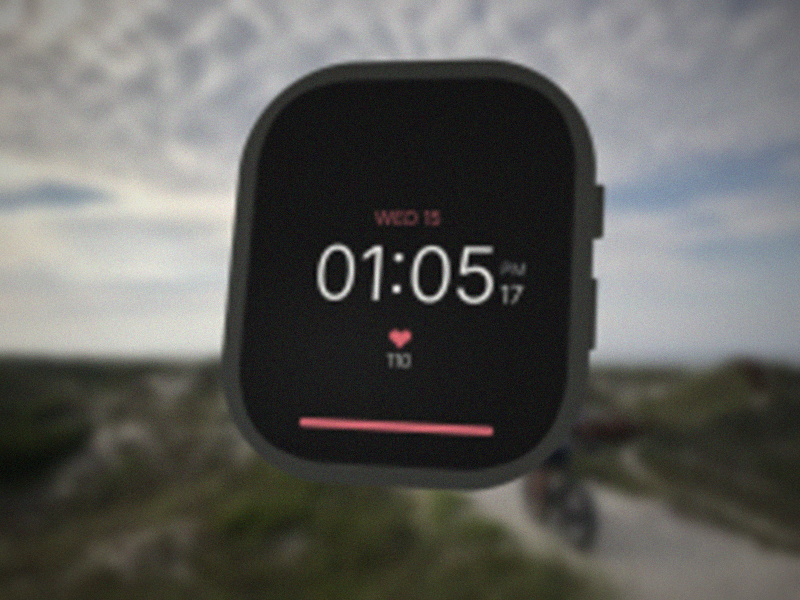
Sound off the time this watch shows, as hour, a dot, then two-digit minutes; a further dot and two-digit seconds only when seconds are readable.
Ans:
1.05
